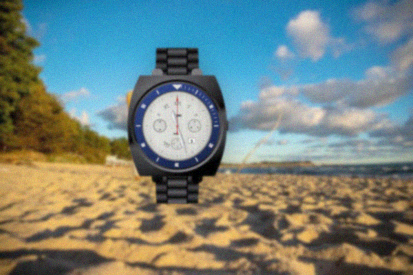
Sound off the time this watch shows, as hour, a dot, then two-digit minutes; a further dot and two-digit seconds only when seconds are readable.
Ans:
11.27
